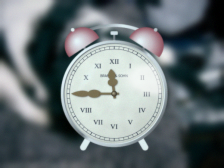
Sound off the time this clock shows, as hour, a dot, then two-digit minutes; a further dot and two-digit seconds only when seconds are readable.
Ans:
11.45
